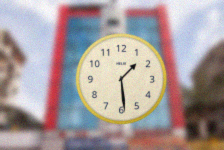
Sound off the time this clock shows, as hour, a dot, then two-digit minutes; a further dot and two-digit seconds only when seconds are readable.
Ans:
1.29
